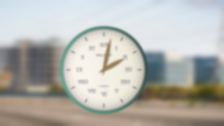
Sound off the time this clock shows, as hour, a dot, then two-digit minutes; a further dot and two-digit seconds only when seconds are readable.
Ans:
2.02
